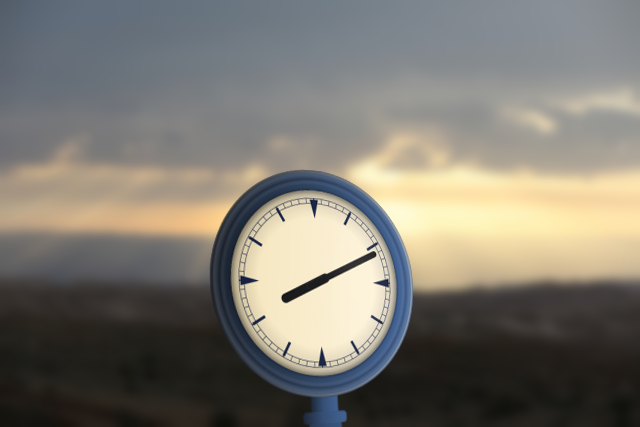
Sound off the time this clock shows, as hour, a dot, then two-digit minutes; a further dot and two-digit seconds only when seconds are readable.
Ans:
8.11
